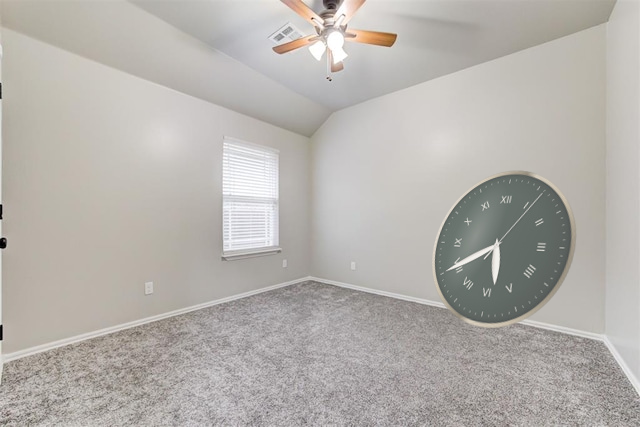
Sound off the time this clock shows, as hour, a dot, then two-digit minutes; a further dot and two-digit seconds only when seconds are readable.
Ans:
5.40.06
